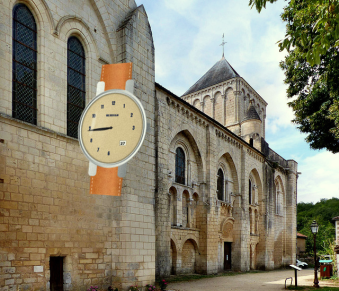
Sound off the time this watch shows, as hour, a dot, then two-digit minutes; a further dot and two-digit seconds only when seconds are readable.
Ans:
8.44
